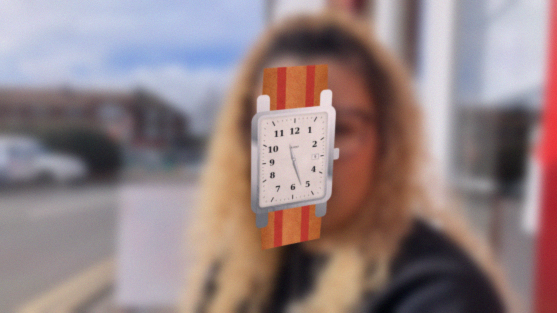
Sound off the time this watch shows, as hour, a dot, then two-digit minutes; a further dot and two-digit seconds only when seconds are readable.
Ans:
11.27
